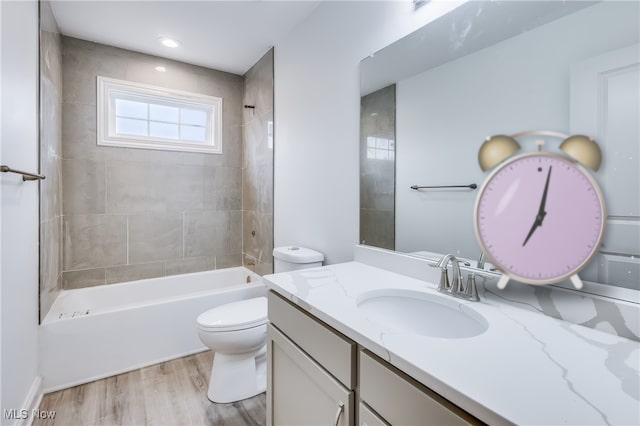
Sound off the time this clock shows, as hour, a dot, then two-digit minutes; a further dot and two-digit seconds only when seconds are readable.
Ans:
7.02
